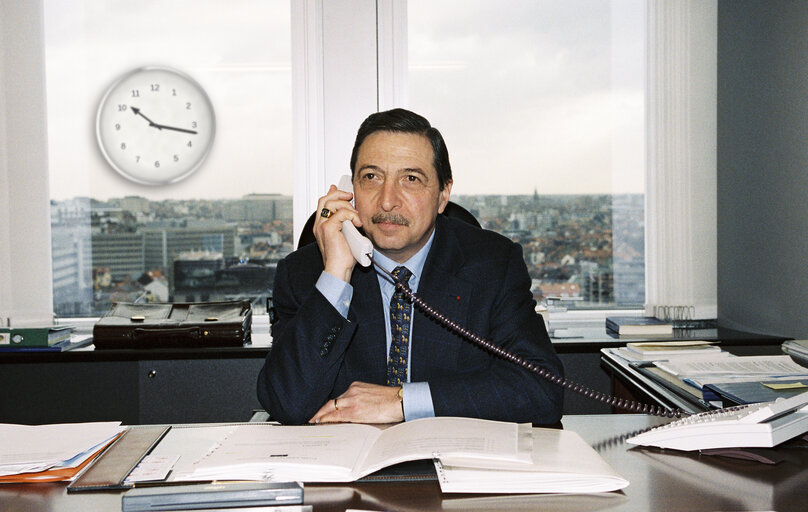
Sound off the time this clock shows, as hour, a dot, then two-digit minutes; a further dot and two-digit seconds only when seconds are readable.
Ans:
10.17
